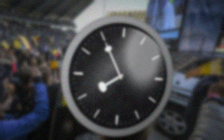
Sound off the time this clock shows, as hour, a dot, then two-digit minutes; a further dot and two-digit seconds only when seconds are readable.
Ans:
7.55
